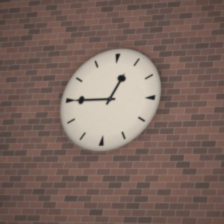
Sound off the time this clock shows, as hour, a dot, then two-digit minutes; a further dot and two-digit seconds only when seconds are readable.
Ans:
12.45
